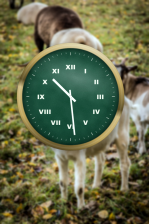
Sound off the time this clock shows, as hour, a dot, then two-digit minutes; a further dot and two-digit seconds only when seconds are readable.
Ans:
10.29
